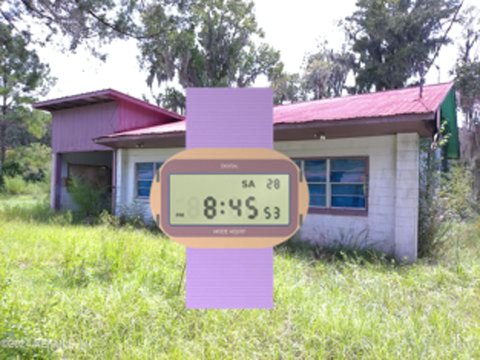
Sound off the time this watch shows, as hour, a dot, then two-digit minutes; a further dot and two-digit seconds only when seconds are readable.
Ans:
8.45.53
